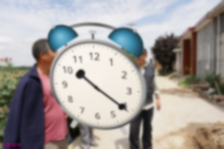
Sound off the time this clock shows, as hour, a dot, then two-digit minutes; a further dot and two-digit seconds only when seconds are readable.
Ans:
10.21
